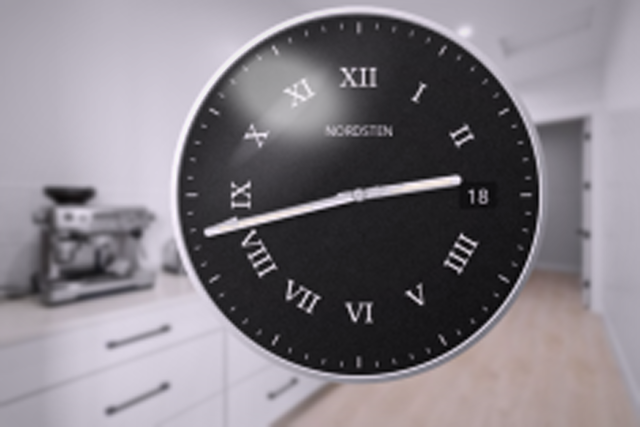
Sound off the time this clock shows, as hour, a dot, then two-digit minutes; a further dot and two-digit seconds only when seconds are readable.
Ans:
2.42.43
